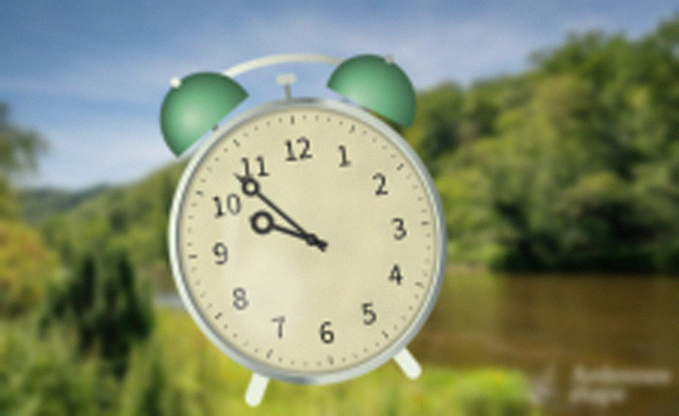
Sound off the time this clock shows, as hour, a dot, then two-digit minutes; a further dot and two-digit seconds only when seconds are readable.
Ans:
9.53
